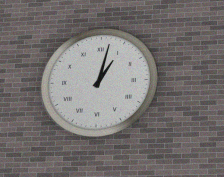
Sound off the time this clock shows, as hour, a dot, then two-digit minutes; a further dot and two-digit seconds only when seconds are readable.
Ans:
1.02
